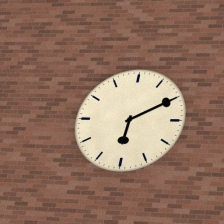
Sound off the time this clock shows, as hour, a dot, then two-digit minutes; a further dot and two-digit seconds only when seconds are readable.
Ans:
6.10
